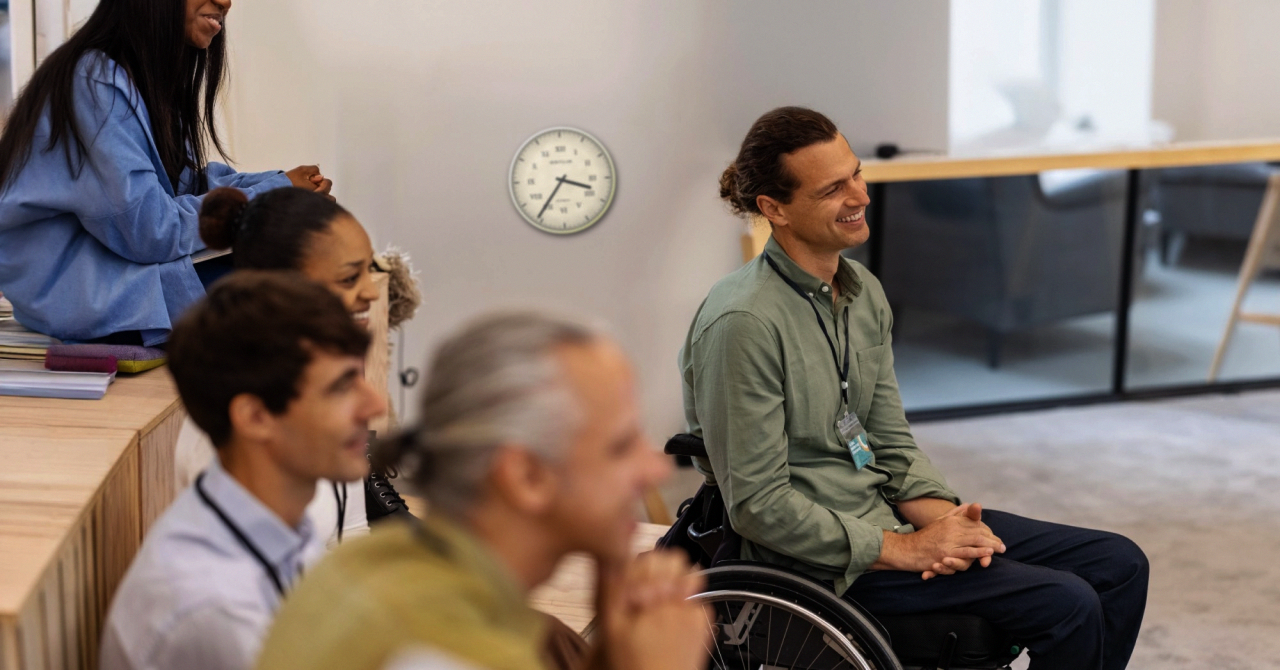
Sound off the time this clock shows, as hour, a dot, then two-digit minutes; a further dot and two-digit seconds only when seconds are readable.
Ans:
3.36
